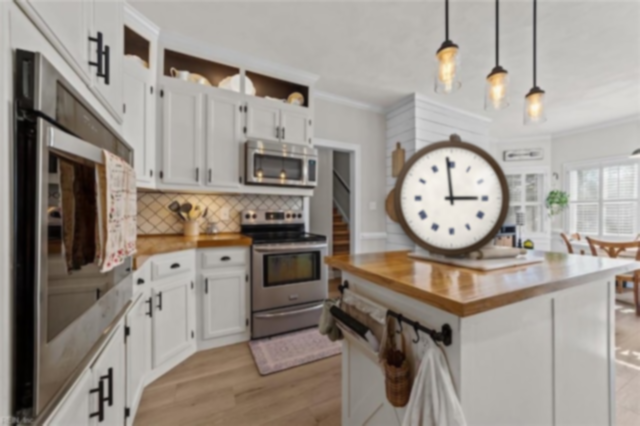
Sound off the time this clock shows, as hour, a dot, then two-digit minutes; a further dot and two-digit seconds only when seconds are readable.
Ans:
2.59
